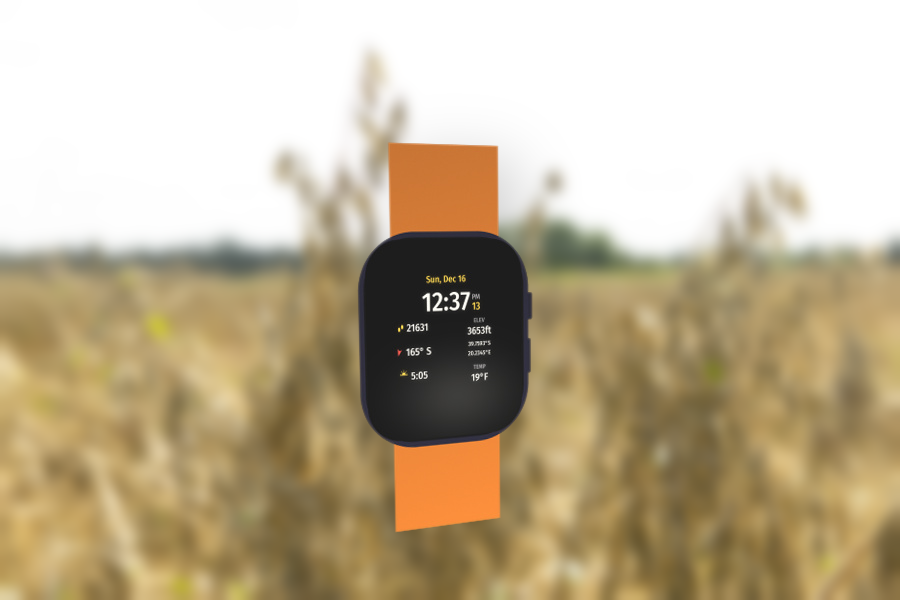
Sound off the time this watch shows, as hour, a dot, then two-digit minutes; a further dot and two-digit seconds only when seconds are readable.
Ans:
12.37.13
